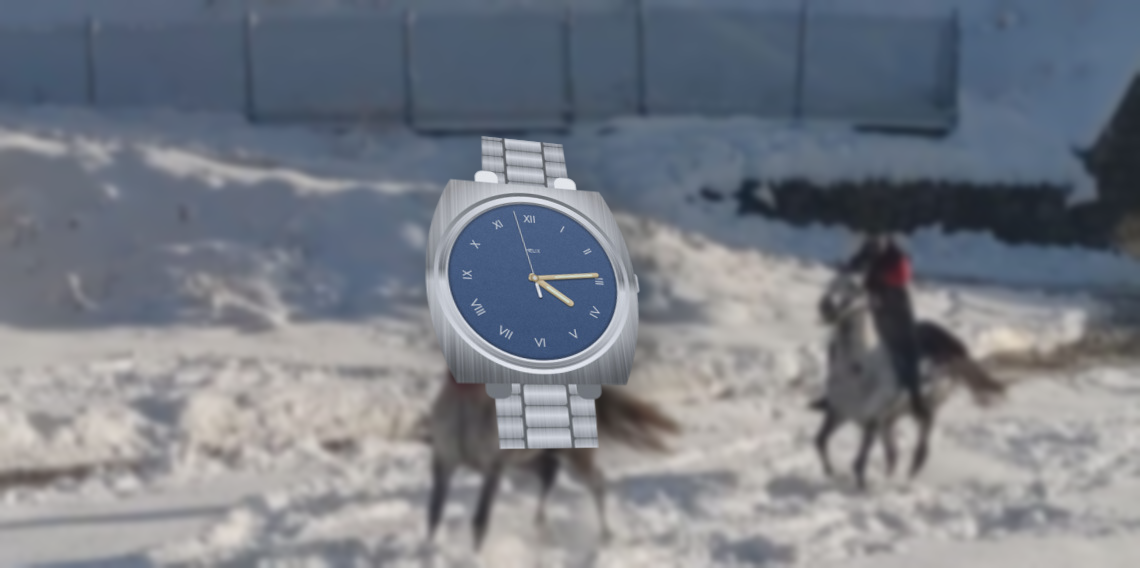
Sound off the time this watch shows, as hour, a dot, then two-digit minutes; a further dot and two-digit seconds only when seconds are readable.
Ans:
4.13.58
